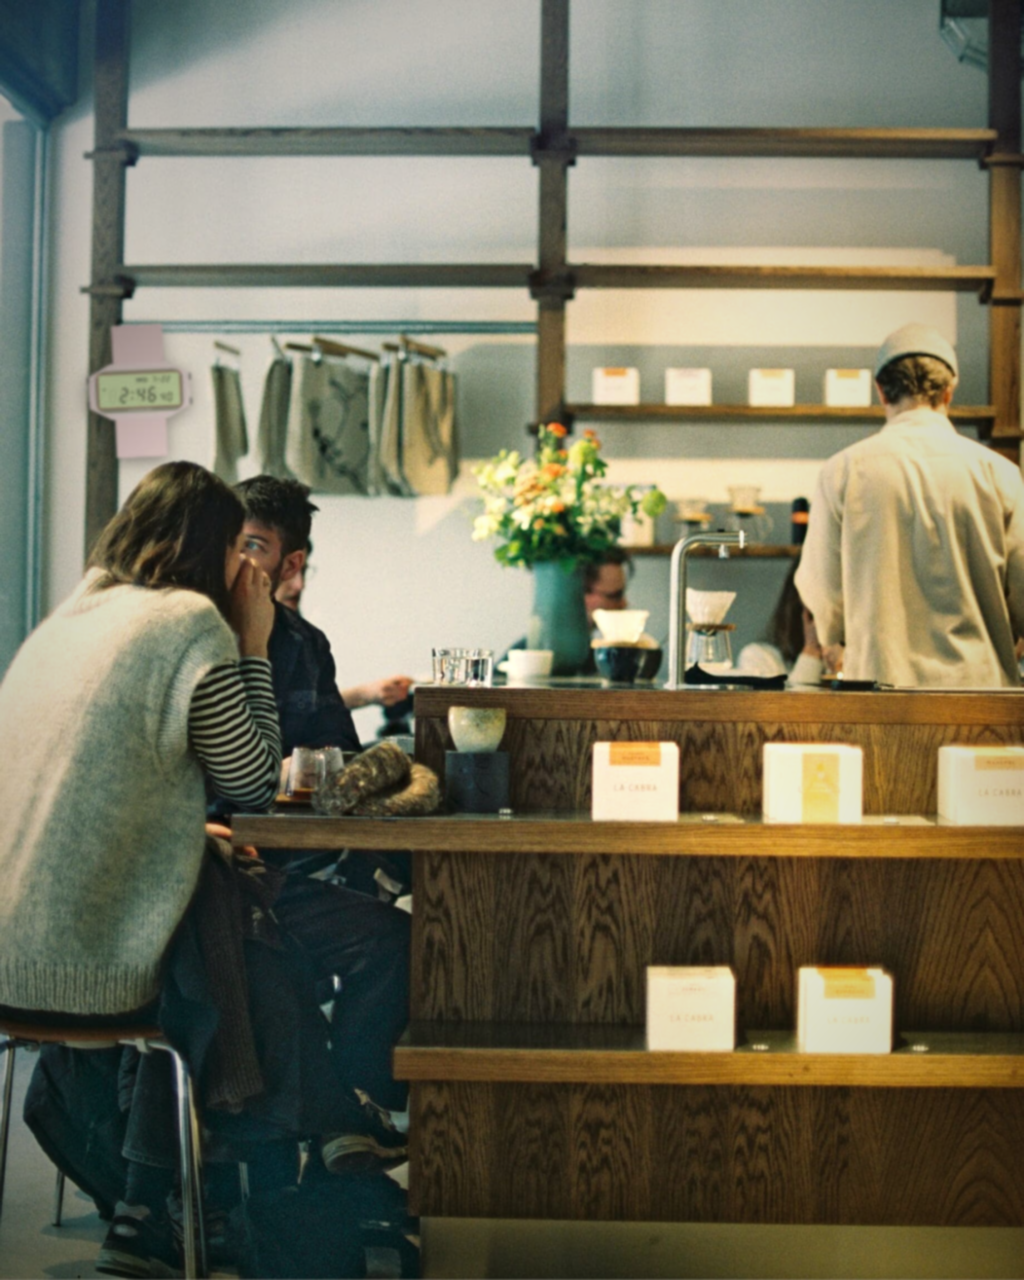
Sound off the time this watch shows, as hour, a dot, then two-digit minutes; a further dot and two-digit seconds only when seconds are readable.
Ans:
2.46
